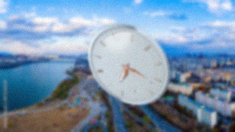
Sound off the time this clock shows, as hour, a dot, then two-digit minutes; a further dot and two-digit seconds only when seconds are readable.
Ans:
7.22
